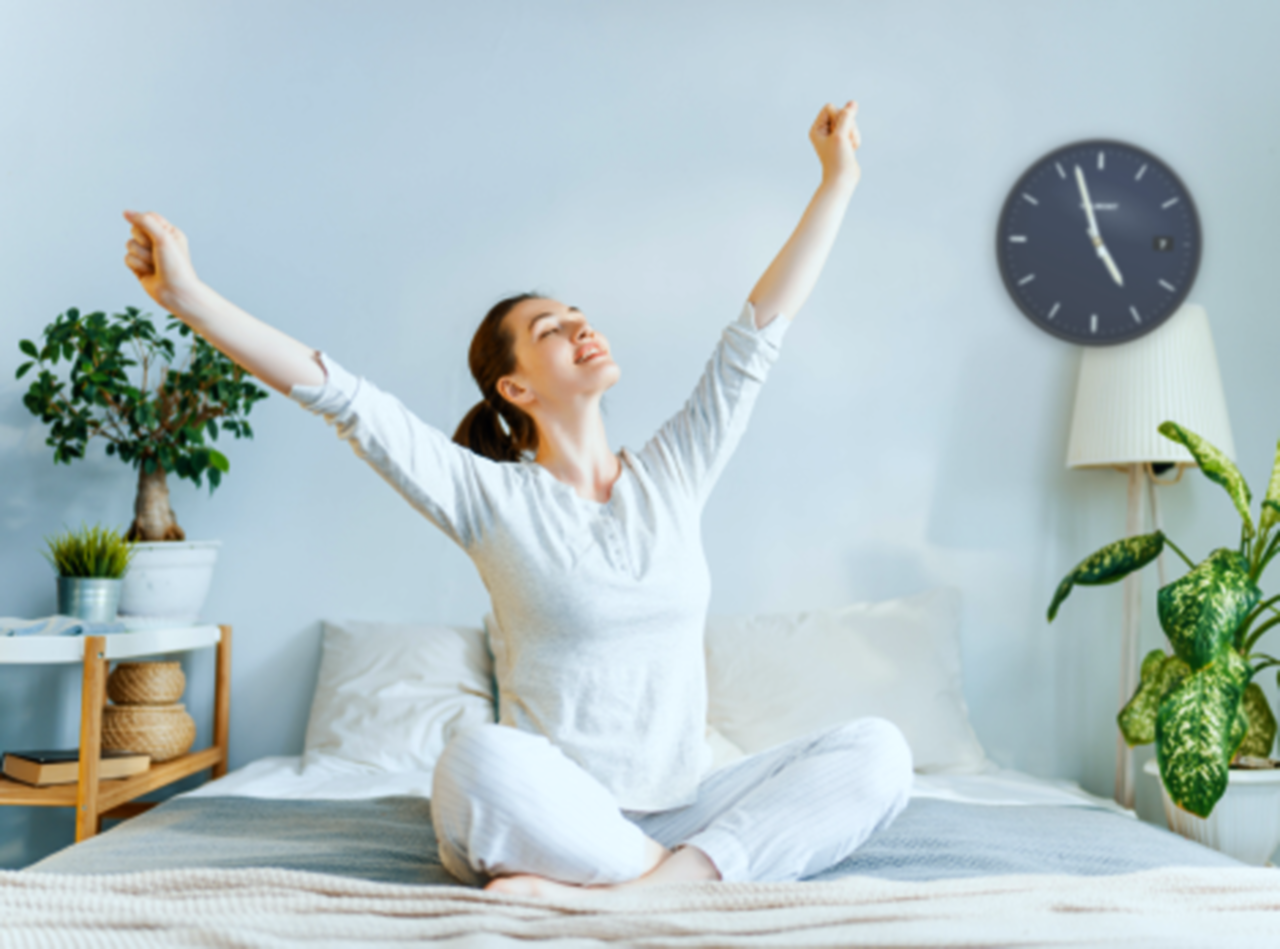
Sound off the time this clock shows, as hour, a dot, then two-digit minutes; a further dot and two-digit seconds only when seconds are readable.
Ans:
4.57
